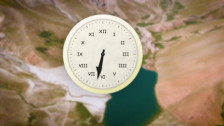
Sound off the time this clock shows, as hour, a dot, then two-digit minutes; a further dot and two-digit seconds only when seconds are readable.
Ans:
6.32
